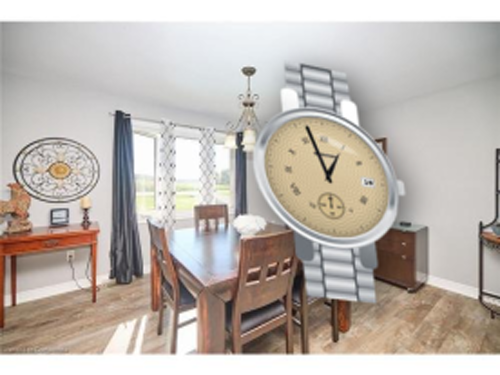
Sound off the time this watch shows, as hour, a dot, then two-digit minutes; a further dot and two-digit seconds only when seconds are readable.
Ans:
12.57
